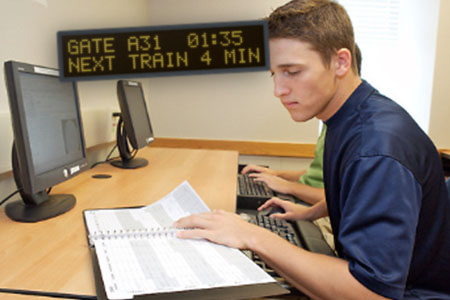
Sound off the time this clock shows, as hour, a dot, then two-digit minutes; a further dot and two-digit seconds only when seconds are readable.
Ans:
1.35
